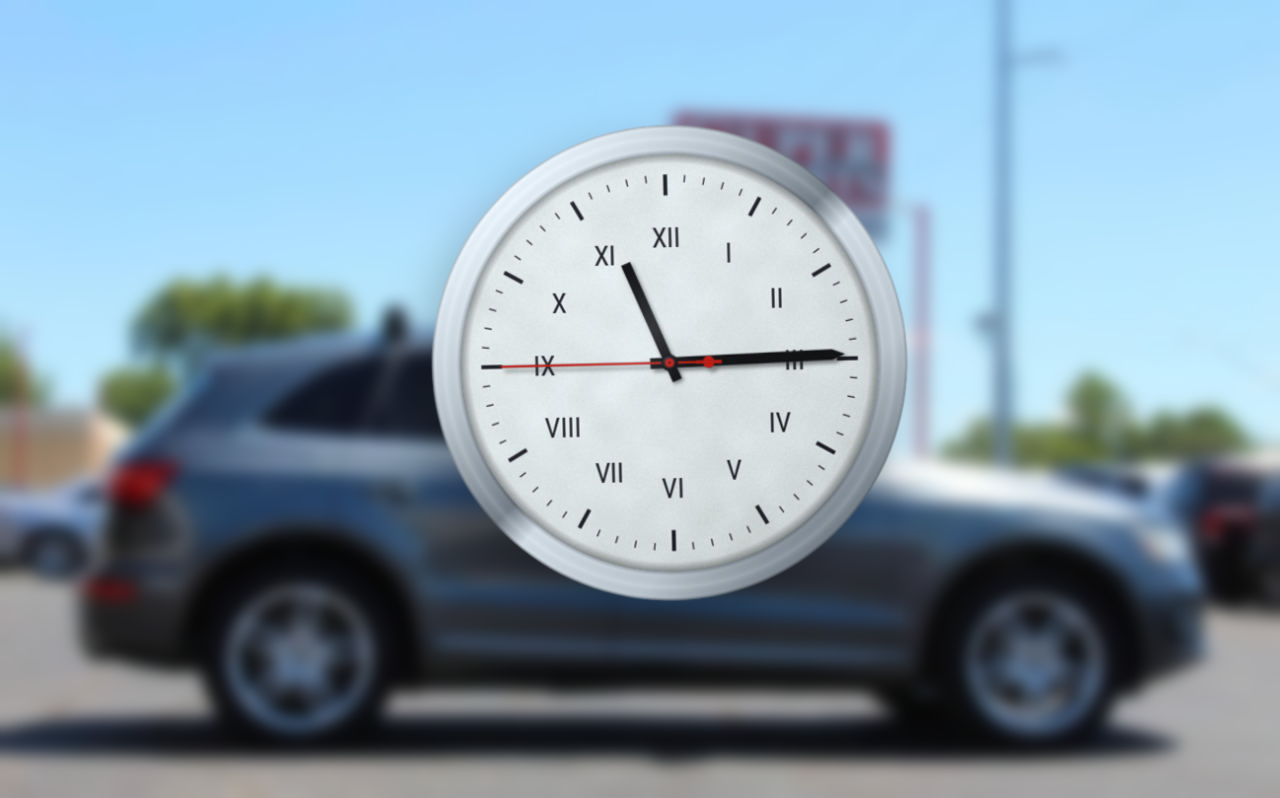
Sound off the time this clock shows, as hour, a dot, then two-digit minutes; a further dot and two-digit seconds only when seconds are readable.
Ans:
11.14.45
